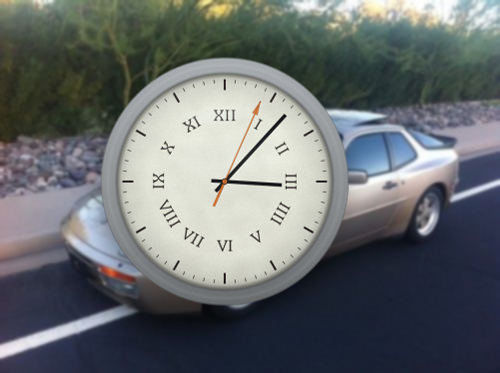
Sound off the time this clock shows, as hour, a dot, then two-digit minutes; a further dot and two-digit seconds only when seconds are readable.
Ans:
3.07.04
